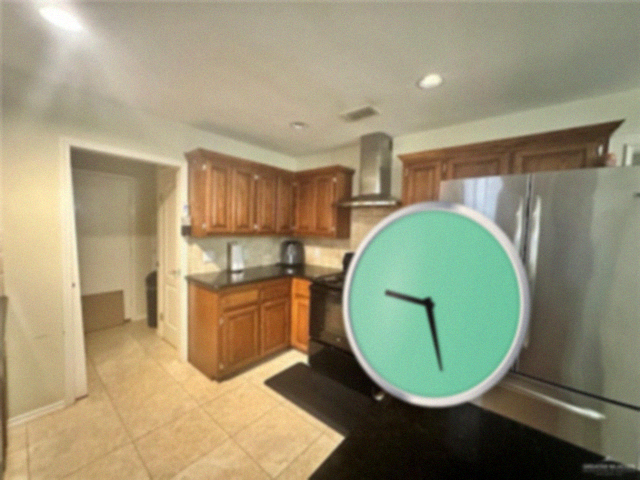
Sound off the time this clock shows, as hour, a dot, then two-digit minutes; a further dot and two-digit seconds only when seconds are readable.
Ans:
9.28
